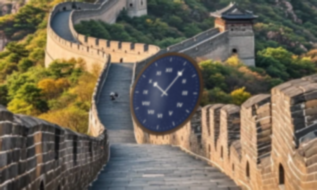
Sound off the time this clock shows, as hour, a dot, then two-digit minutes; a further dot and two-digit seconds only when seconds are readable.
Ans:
10.06
